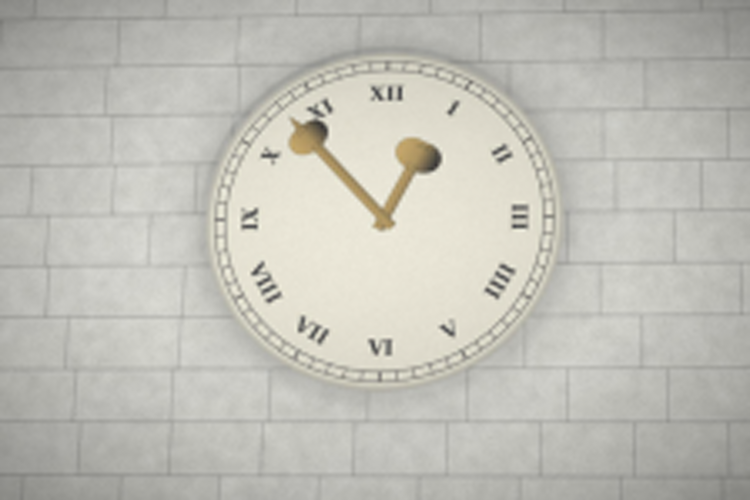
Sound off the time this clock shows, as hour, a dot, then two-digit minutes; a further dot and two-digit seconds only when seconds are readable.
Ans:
12.53
